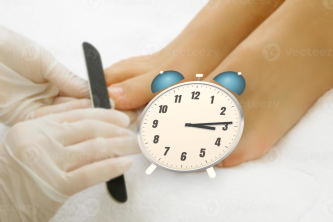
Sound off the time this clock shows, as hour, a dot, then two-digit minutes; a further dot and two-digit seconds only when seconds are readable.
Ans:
3.14
